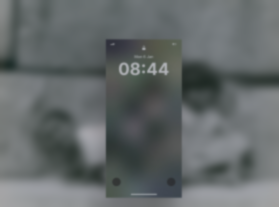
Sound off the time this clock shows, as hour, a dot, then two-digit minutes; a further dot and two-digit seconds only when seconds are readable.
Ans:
8.44
